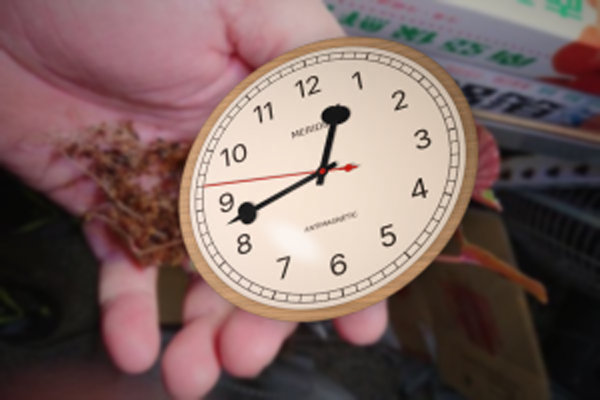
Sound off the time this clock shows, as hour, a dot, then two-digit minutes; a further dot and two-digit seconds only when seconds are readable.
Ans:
12.42.47
